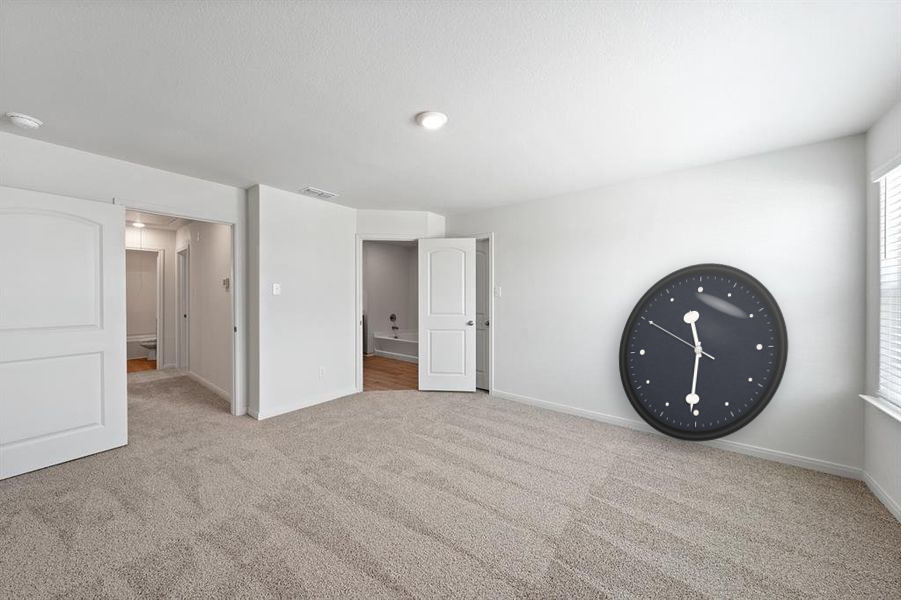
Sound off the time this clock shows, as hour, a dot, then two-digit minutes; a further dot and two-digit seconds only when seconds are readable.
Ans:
11.30.50
